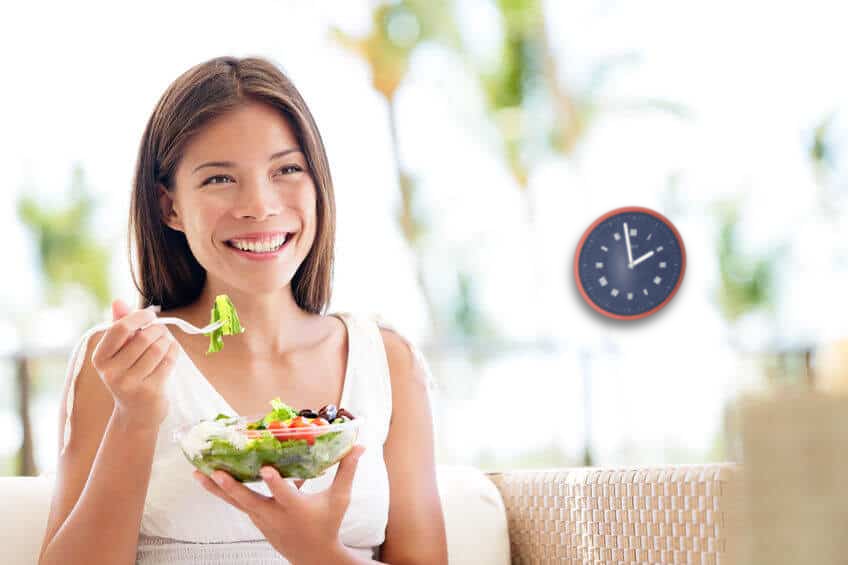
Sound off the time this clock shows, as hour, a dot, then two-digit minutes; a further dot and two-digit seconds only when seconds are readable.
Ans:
1.58
